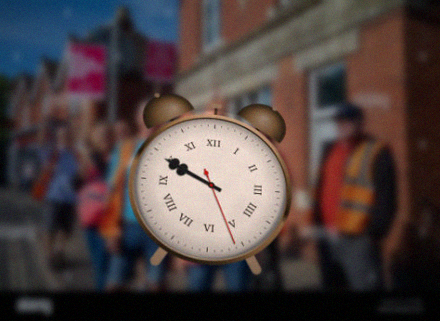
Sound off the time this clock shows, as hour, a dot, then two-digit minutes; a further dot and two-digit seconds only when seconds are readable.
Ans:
9.49.26
